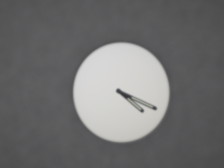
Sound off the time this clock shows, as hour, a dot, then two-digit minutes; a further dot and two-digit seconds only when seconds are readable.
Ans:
4.19
